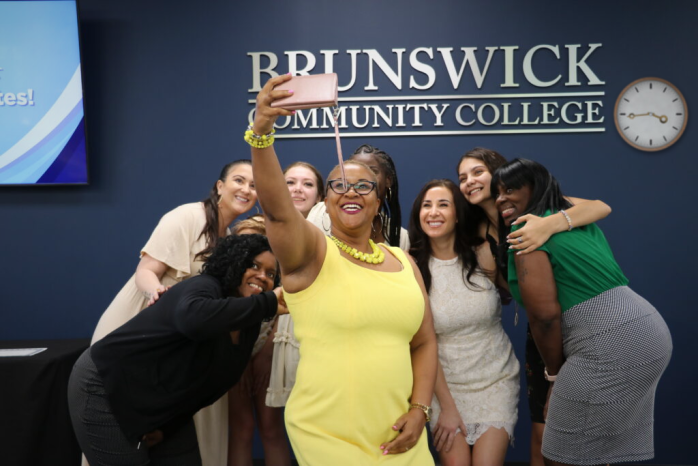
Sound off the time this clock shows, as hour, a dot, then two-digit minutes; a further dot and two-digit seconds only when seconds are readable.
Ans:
3.44
